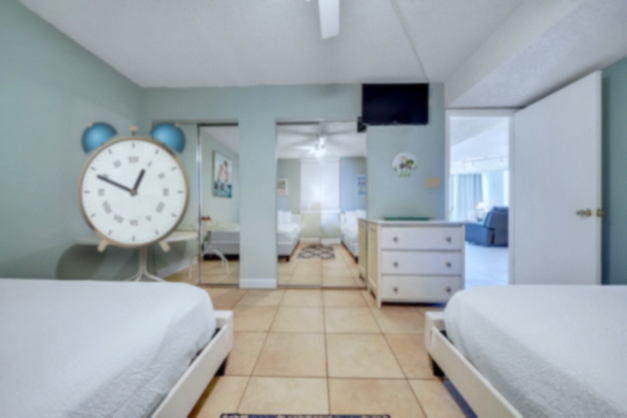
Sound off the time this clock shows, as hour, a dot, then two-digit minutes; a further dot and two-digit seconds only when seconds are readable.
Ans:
12.49
